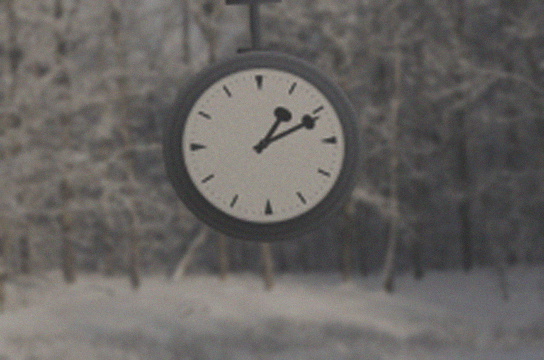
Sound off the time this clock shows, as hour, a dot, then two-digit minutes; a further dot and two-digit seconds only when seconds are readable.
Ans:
1.11
